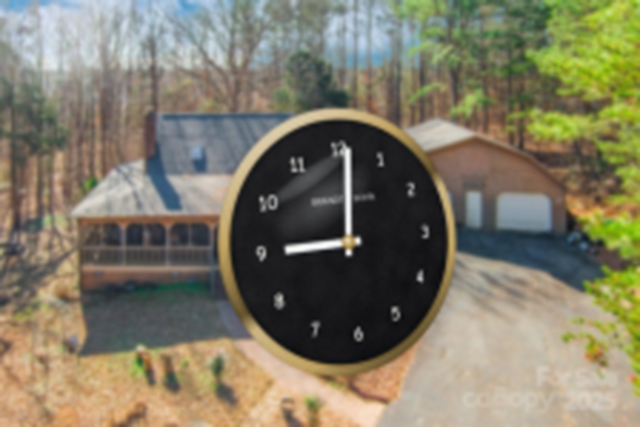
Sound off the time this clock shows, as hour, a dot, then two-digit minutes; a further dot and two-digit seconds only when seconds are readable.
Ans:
9.01
